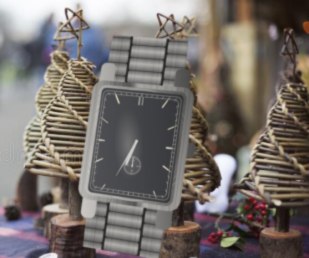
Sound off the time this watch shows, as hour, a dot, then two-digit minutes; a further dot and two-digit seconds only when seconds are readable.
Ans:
6.34
